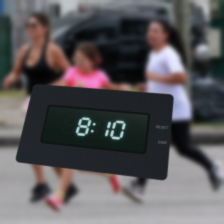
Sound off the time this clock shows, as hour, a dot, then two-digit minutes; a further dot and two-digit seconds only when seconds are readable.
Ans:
8.10
